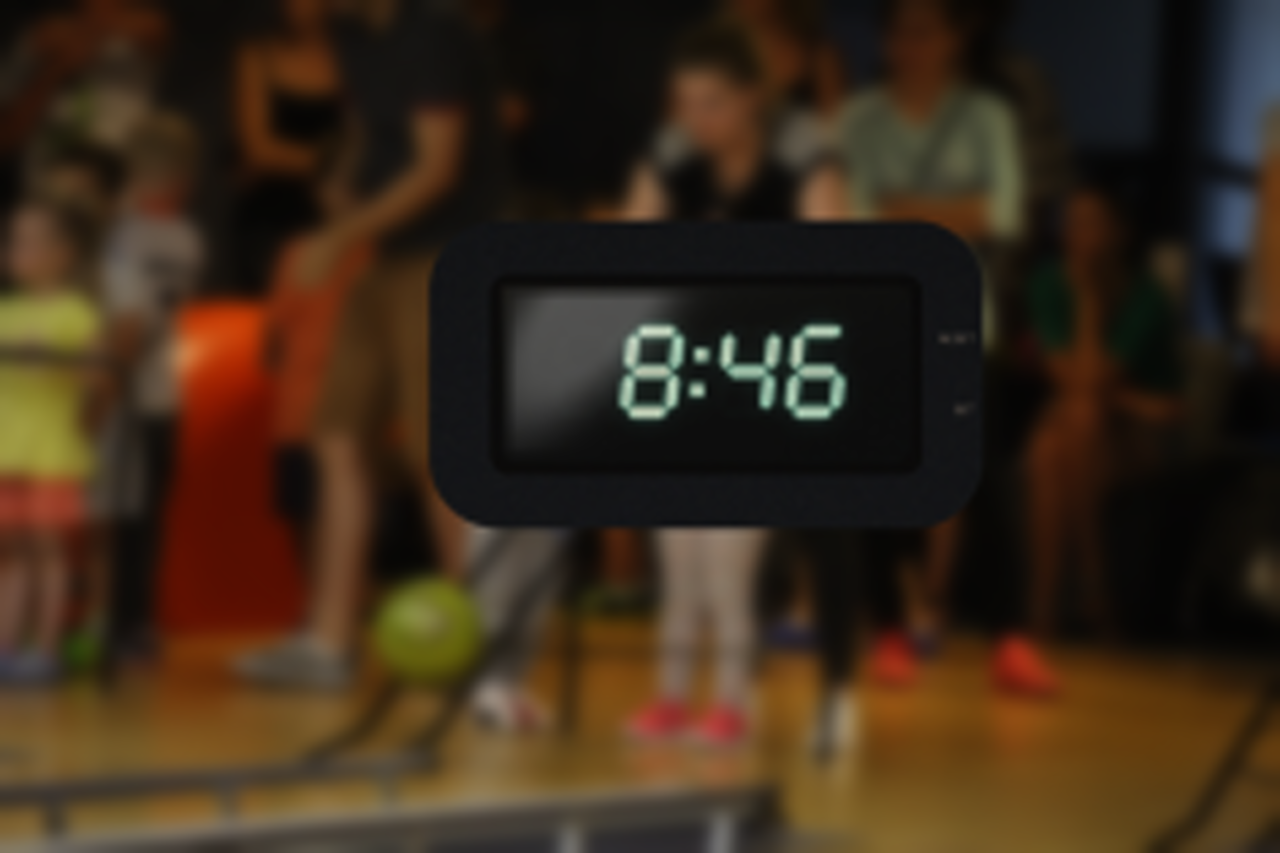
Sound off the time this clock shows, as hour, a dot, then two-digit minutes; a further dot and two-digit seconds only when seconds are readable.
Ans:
8.46
